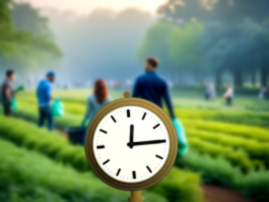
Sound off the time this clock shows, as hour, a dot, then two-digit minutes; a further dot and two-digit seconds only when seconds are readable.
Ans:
12.15
